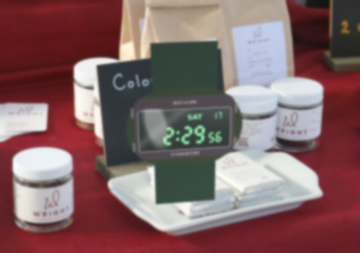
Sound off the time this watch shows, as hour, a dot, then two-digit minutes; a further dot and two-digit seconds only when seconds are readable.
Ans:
2.29
